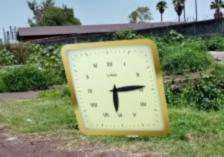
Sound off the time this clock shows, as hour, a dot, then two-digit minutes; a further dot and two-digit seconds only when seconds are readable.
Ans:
6.14
